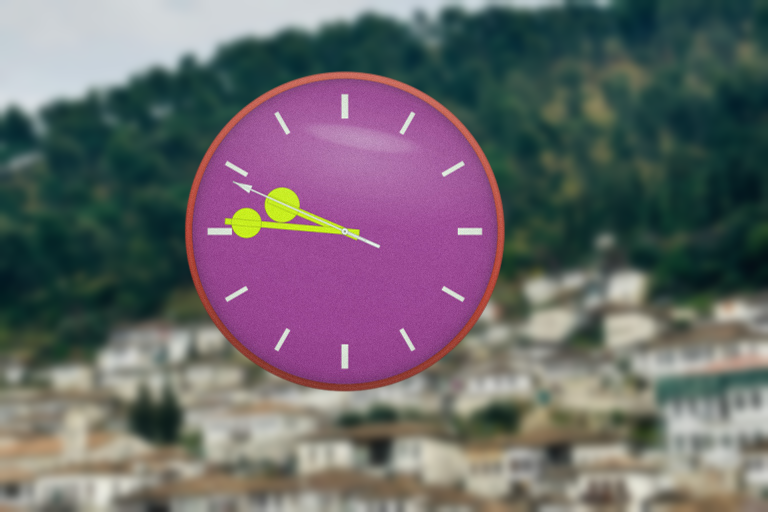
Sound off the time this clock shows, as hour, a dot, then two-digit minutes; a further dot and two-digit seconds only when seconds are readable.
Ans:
9.45.49
